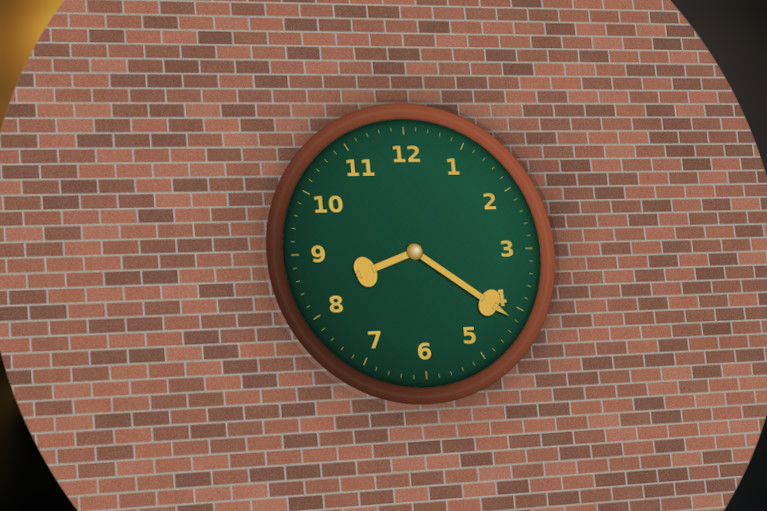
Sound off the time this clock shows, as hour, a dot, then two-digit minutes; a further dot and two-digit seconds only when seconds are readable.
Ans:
8.21
